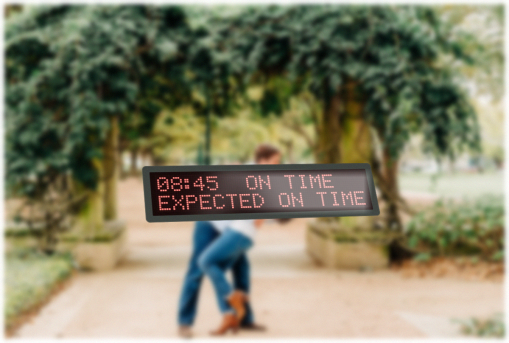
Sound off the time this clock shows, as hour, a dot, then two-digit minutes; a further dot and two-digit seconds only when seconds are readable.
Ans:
8.45
